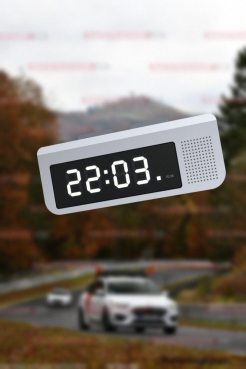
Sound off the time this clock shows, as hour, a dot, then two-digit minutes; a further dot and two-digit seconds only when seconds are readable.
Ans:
22.03
